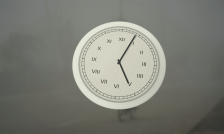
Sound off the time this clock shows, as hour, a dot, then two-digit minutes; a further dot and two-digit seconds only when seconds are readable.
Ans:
5.04
